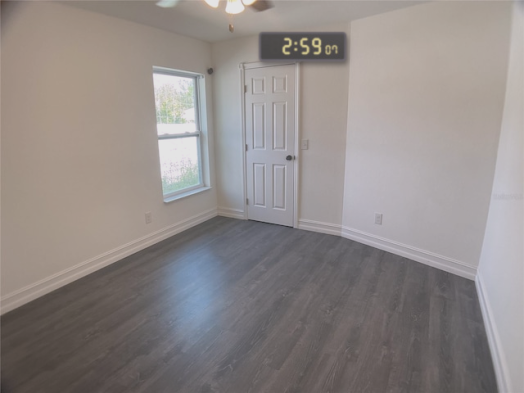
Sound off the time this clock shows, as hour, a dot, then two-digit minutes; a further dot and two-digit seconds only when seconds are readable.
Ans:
2.59.07
